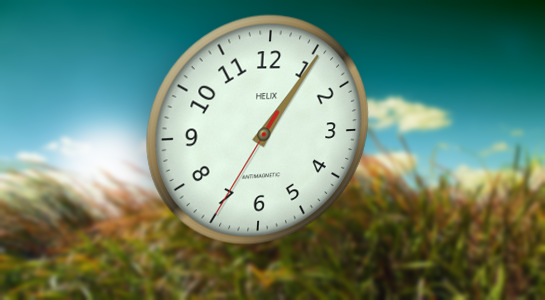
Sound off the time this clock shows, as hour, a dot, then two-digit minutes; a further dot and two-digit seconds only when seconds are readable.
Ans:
1.05.35
